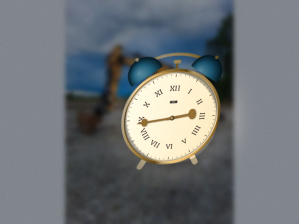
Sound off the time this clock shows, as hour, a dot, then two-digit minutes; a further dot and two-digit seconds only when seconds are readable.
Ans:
2.44
